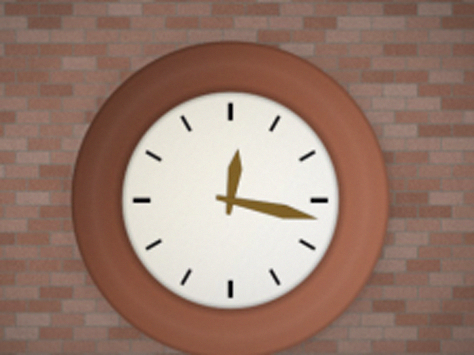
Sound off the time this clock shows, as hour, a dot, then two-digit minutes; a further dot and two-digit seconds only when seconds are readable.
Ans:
12.17
